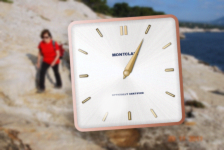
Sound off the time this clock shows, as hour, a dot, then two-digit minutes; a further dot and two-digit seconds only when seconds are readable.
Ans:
1.05
